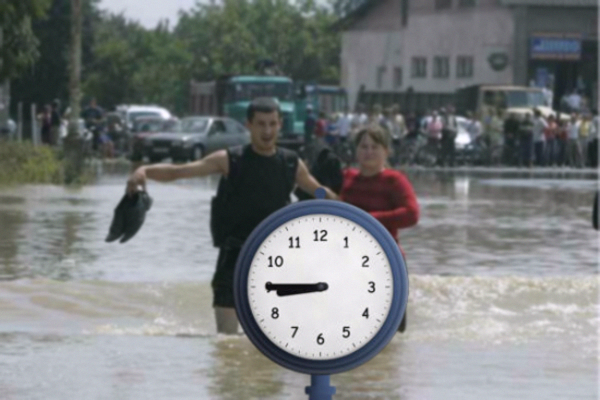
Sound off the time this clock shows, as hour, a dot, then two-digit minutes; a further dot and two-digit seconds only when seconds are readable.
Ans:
8.45
